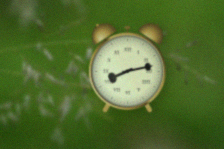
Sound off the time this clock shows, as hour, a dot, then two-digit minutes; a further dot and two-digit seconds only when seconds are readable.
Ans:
8.13
